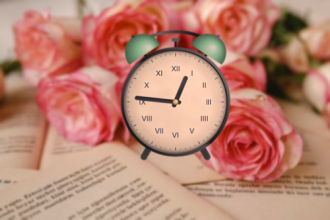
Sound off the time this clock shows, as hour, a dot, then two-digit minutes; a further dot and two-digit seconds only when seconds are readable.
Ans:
12.46
